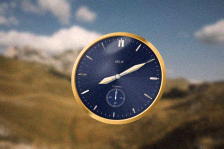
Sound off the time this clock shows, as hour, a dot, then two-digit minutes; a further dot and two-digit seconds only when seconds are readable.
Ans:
8.10
